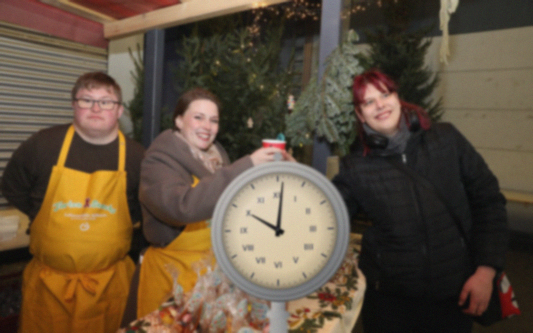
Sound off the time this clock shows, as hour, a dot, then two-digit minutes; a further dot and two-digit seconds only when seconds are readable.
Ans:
10.01
